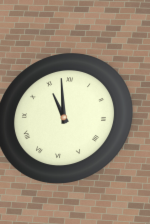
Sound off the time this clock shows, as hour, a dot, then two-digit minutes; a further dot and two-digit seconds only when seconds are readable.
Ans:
10.58
